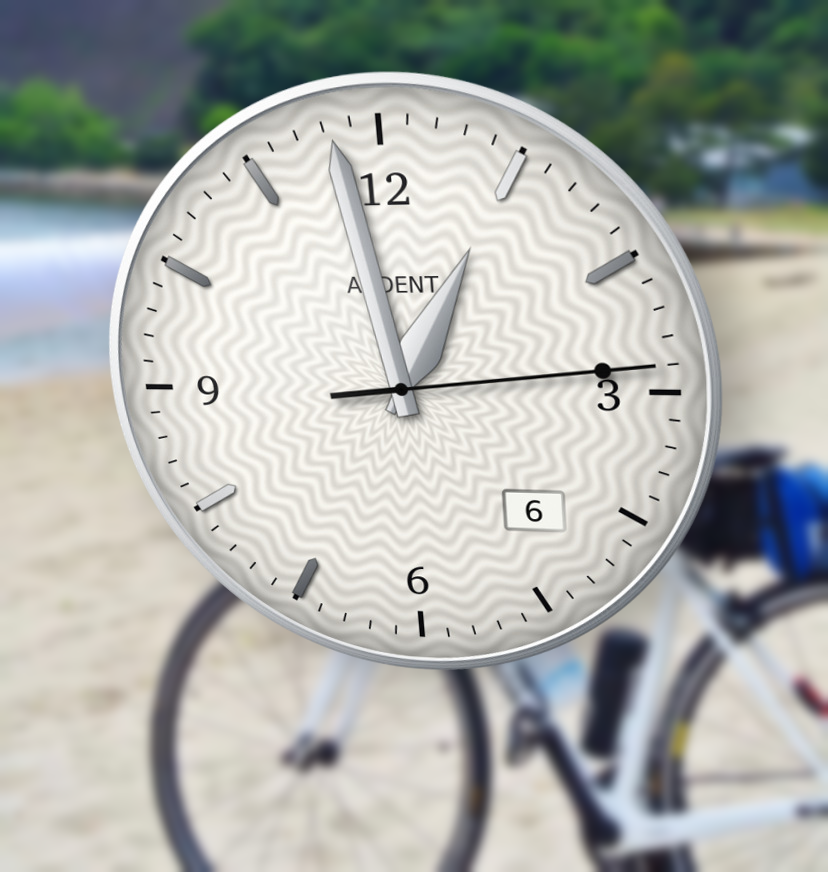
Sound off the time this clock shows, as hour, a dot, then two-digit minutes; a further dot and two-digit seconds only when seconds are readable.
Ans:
12.58.14
